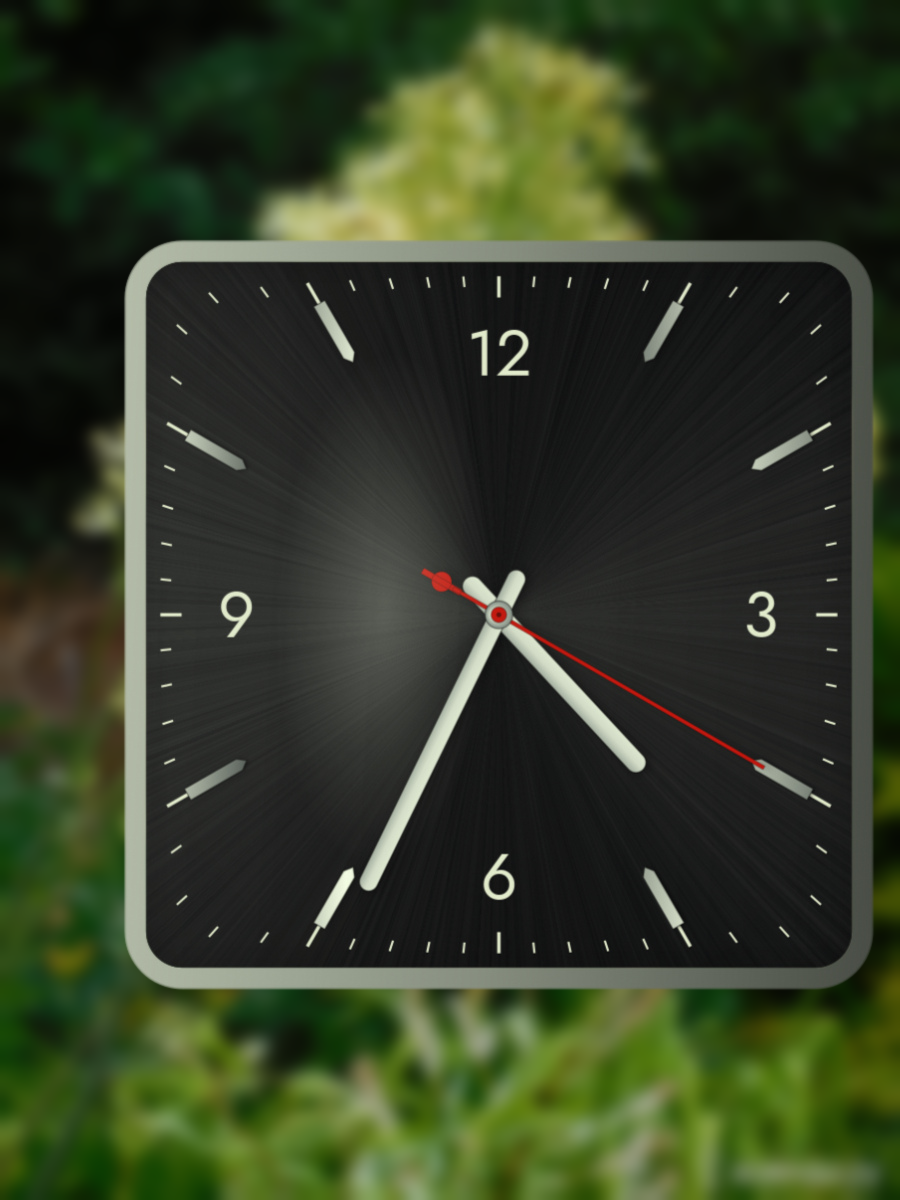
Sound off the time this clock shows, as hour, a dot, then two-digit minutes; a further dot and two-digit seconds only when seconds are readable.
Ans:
4.34.20
